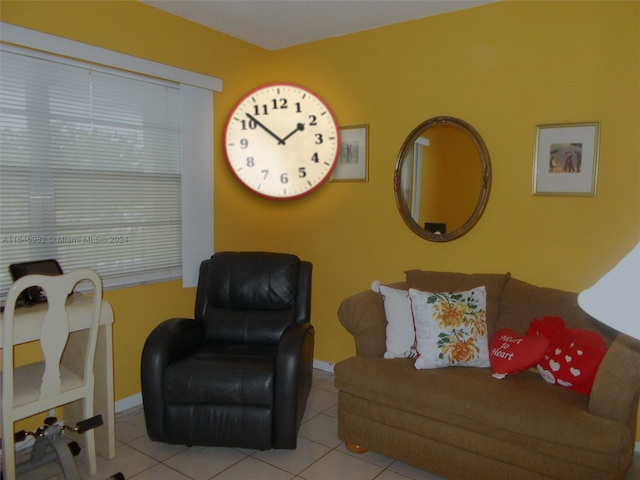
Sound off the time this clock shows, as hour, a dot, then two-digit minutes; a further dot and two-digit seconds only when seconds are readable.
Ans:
1.52
